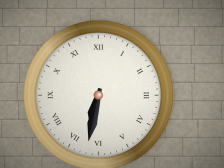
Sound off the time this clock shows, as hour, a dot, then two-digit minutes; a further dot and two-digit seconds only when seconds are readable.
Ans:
6.32
